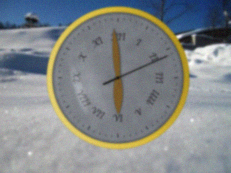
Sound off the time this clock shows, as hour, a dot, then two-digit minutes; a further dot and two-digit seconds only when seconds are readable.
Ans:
5.59.11
